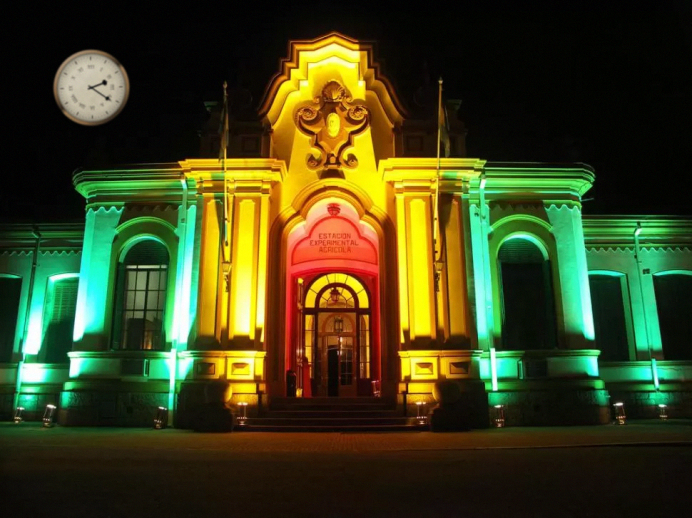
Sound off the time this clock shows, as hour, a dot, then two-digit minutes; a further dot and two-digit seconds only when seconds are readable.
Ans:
2.21
